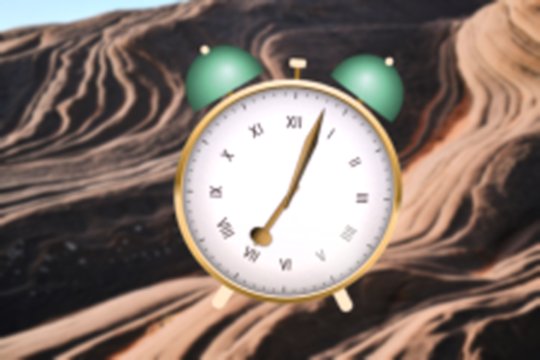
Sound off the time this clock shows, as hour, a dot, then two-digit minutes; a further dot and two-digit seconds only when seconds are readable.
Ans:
7.03
